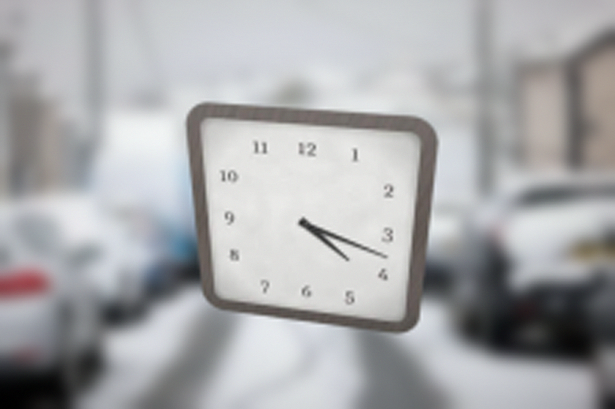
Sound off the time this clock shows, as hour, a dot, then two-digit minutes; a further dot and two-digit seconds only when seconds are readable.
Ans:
4.18
